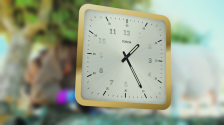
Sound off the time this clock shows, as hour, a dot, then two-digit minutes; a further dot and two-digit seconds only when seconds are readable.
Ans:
1.25
